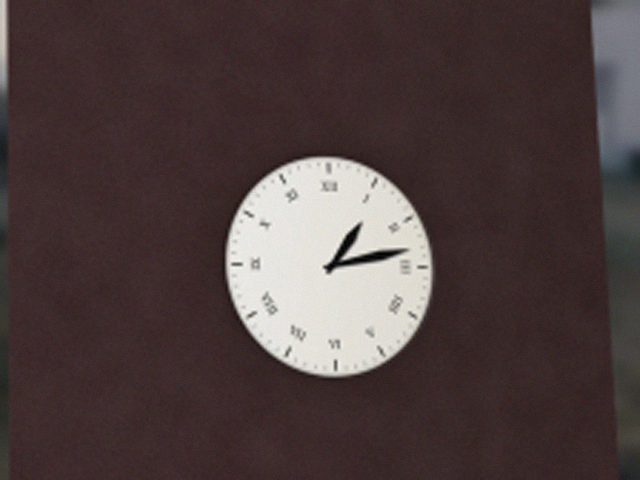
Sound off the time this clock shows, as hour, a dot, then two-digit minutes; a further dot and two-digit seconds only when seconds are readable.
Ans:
1.13
